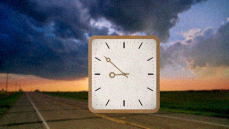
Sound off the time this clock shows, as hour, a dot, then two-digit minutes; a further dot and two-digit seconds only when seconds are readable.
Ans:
8.52
